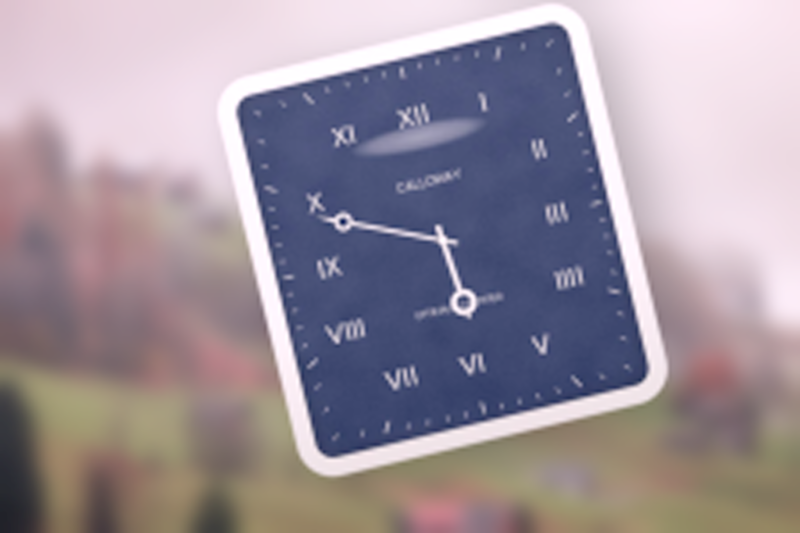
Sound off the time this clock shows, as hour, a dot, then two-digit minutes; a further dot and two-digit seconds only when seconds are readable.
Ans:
5.49
